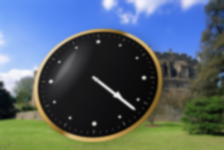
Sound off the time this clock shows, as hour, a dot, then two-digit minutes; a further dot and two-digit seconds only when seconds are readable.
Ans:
4.22
